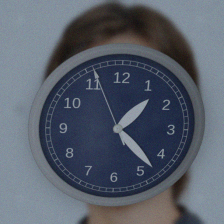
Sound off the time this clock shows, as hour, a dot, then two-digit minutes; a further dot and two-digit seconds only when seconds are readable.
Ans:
1.22.56
